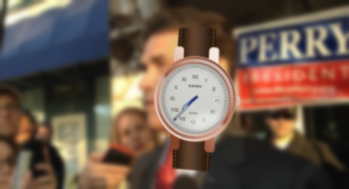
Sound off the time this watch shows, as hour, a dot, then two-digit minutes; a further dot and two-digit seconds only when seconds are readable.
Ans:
7.37
